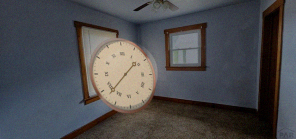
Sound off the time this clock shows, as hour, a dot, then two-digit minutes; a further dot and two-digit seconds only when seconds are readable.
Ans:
1.38
